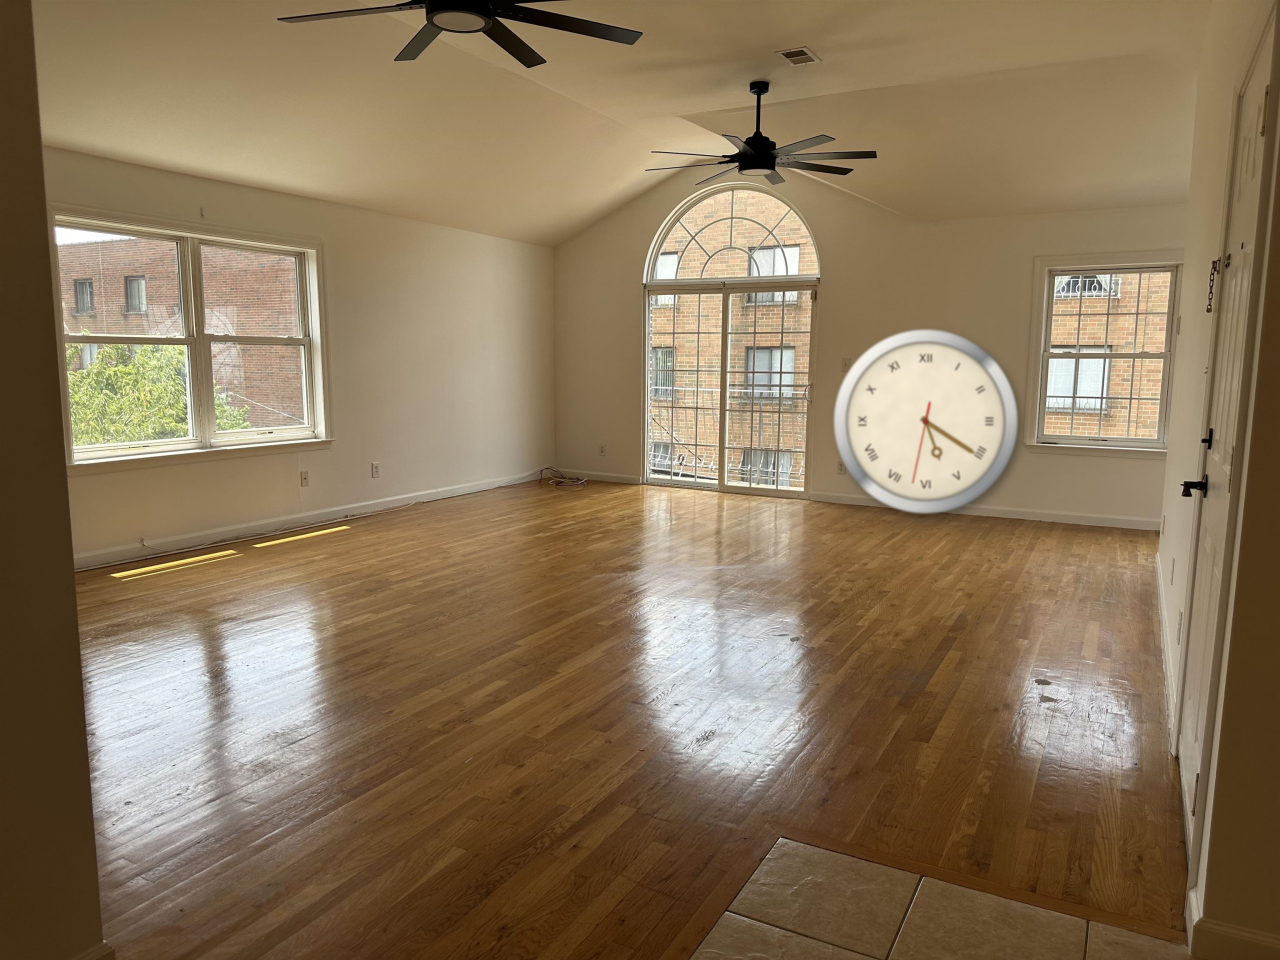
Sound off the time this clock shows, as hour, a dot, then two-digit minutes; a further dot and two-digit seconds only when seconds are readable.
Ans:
5.20.32
